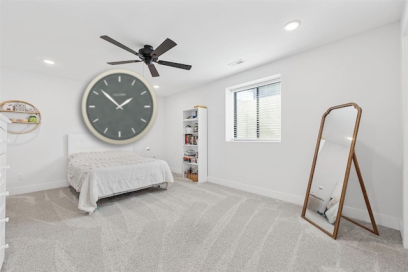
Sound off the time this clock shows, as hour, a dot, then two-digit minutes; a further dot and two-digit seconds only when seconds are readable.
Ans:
1.52
